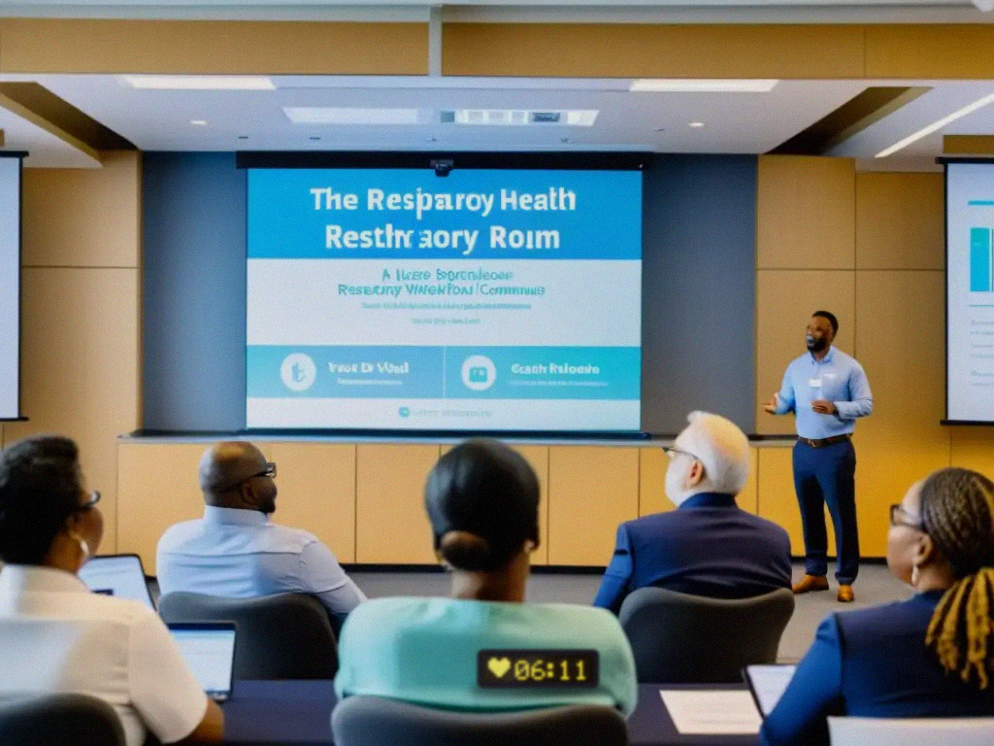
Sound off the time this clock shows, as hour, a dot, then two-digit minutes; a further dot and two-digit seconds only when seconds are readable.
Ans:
6.11
